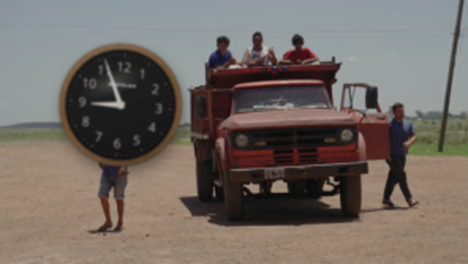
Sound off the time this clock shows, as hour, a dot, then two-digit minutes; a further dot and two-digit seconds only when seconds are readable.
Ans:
8.56
